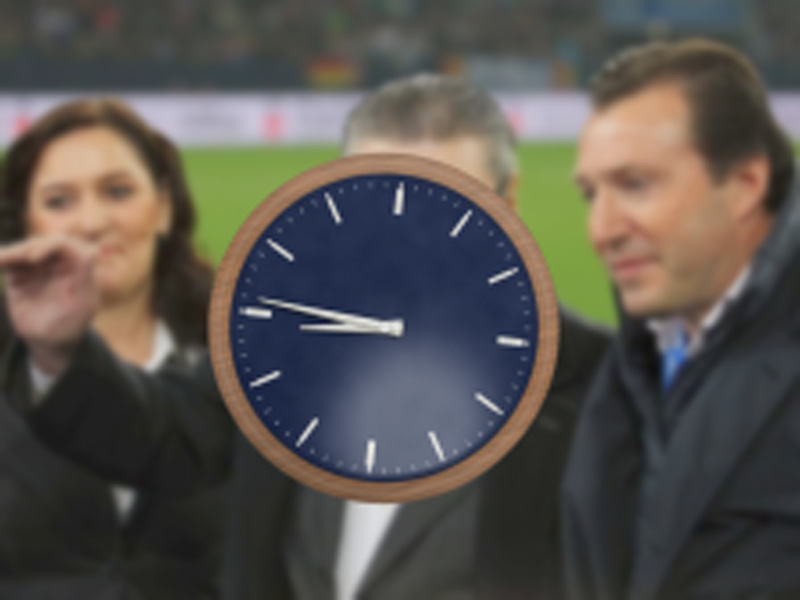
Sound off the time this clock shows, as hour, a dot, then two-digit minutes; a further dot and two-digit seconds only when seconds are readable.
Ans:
8.46
